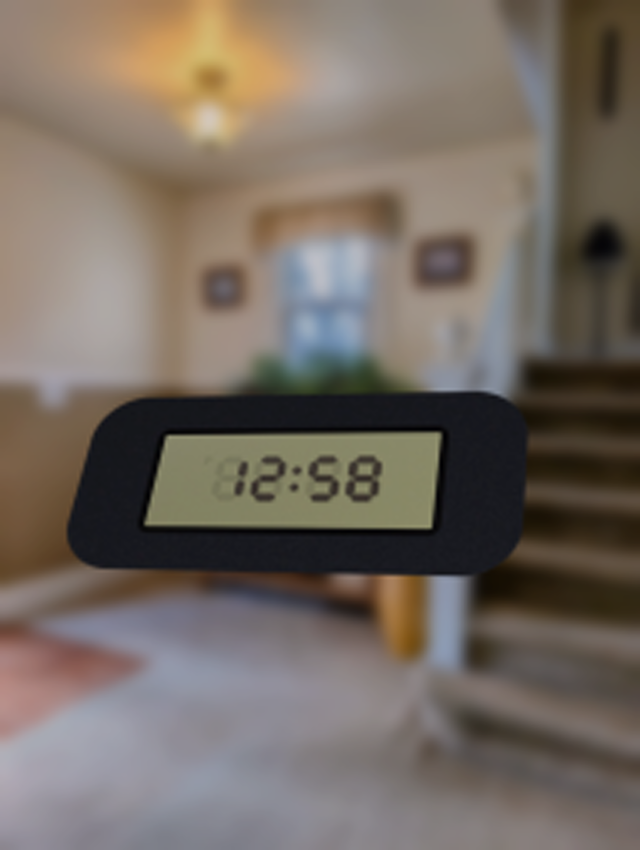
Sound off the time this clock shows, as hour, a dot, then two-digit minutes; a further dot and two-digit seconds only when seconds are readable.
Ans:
12.58
